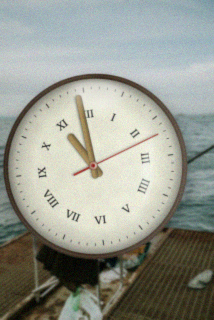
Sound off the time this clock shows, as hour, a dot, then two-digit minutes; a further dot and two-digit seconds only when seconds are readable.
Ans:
10.59.12
